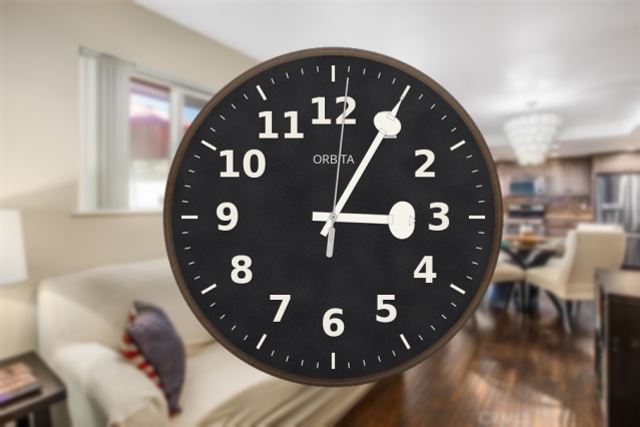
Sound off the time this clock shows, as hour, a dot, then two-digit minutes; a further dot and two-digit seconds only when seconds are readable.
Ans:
3.05.01
